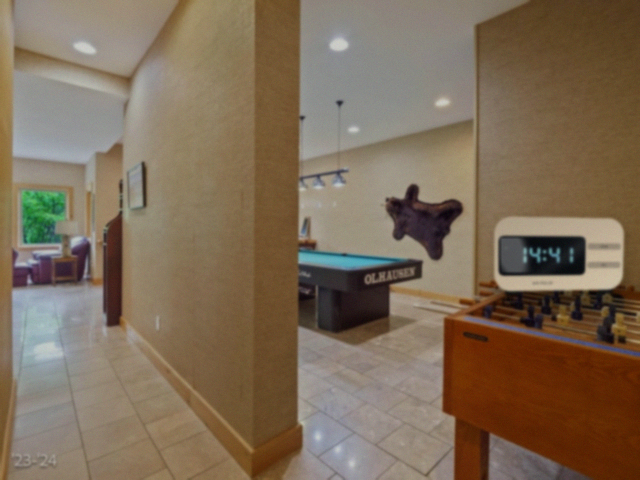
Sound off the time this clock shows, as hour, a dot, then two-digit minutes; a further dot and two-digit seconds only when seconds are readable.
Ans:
14.41
